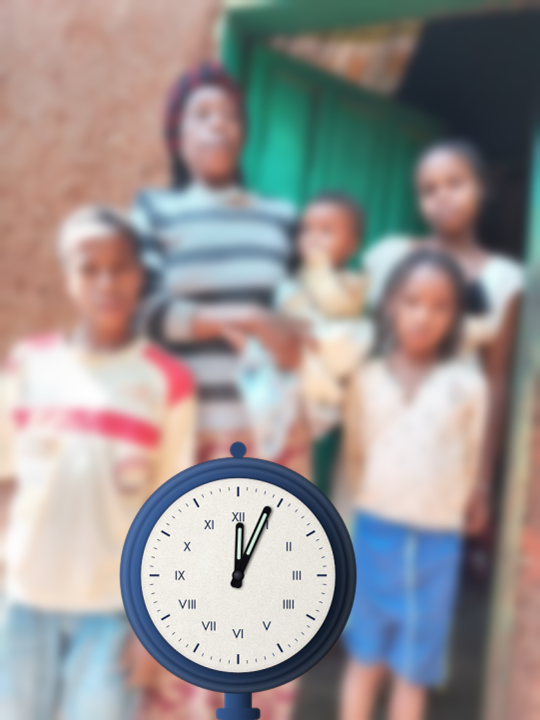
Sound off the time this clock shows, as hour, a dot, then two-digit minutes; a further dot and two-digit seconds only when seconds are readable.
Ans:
12.04
